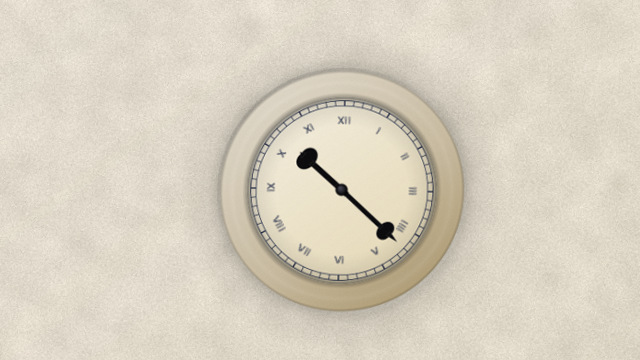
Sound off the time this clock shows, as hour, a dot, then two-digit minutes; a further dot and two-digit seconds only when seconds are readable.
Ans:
10.22
